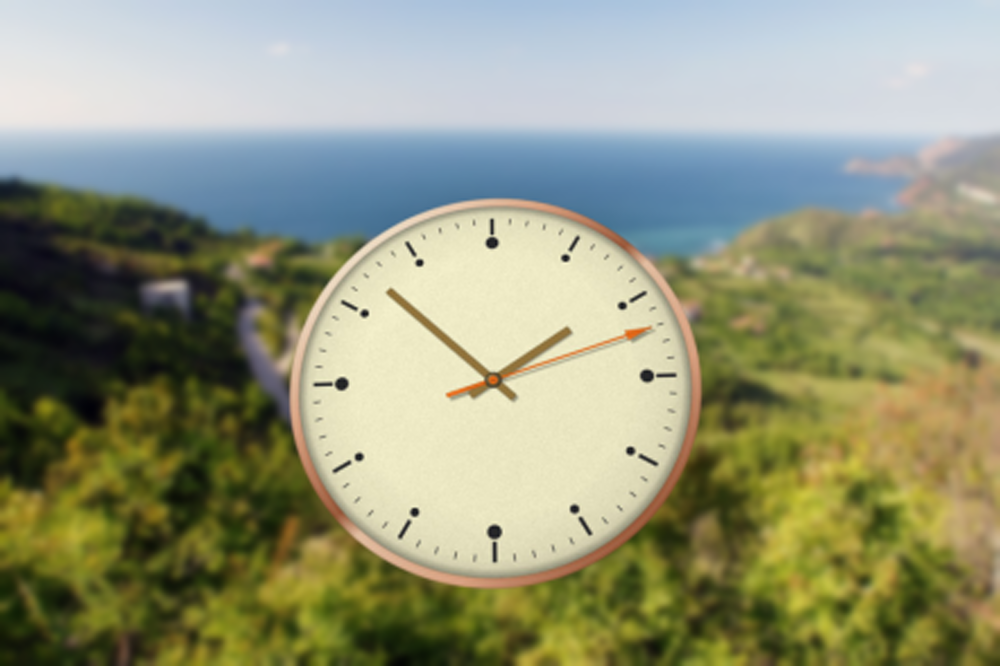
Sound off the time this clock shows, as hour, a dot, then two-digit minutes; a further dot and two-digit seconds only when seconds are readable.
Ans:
1.52.12
